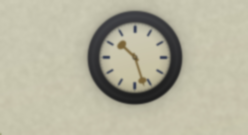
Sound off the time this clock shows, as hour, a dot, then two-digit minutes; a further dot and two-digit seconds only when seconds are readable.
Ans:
10.27
